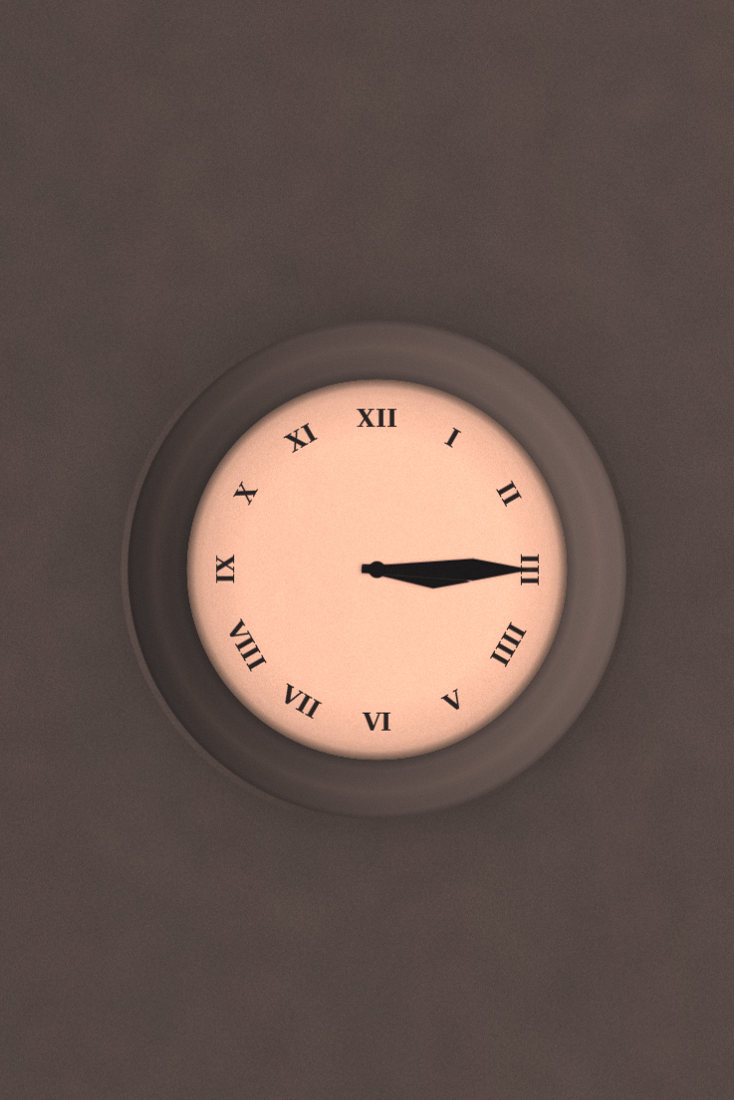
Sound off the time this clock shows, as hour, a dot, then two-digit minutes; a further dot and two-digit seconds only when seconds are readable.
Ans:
3.15
